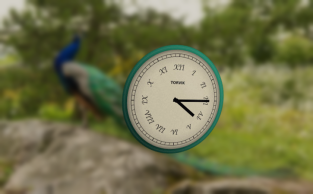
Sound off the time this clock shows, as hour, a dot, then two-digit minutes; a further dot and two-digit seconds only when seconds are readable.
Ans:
4.15
